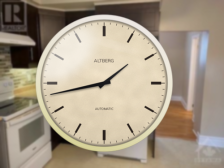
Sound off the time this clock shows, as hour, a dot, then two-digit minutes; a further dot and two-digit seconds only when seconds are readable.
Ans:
1.43
